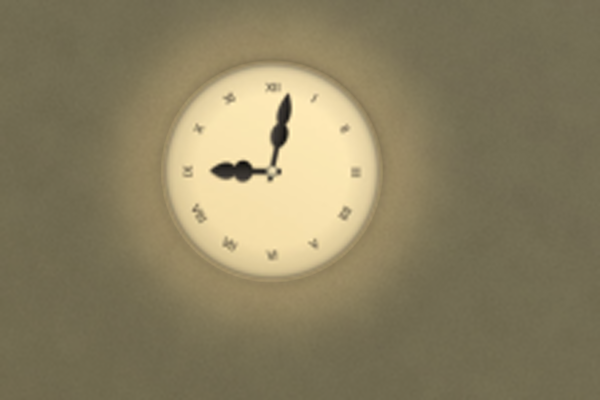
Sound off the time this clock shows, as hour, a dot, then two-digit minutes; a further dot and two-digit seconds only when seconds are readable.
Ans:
9.02
